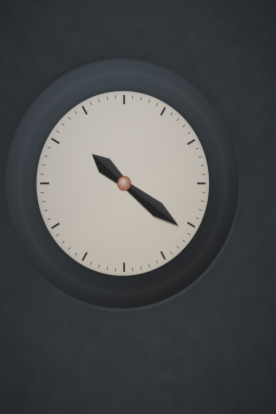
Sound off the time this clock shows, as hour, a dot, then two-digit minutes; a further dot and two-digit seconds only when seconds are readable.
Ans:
10.21
